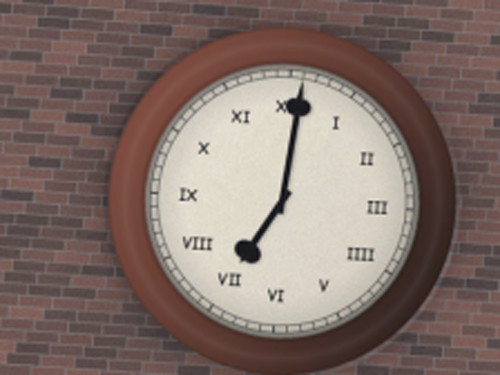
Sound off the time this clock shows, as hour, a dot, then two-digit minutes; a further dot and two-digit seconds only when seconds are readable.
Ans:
7.01
